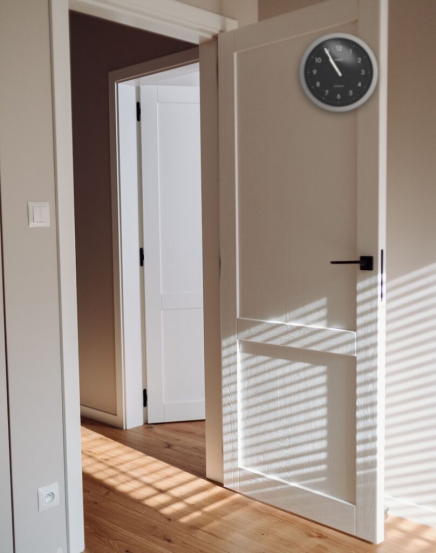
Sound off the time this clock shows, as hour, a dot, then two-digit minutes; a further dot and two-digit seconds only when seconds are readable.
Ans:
10.55
